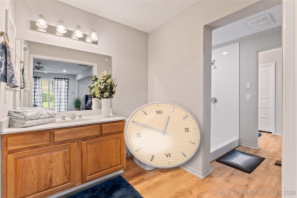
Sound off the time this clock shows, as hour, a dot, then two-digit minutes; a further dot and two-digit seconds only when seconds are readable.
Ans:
12.50
